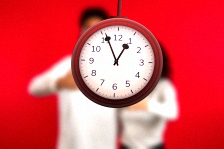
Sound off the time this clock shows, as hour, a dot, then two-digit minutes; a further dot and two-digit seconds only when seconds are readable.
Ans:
12.56
